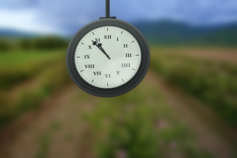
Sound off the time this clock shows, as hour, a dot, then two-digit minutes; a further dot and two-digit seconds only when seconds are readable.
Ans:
10.53
